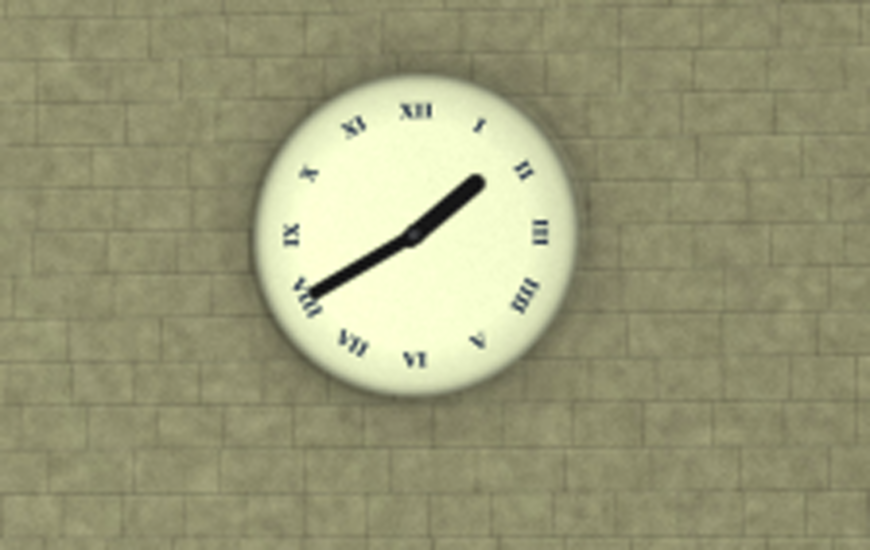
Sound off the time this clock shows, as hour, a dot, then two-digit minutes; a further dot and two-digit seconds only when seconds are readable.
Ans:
1.40
